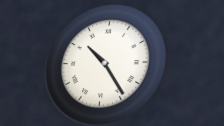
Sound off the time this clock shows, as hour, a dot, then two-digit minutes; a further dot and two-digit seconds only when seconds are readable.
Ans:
10.24
